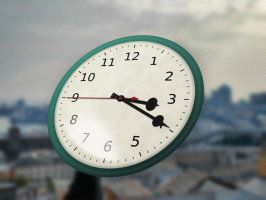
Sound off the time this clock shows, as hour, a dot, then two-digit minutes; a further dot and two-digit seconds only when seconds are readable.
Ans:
3.19.45
